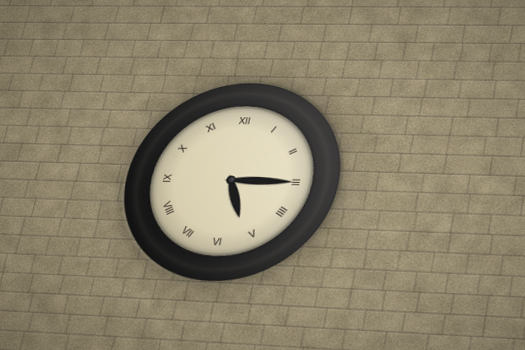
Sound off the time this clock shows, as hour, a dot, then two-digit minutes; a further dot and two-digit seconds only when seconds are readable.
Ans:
5.15
